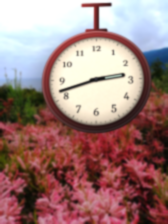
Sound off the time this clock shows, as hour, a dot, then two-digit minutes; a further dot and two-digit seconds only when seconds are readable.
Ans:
2.42
